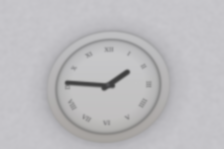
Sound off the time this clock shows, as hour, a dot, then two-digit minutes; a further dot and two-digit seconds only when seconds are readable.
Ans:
1.46
